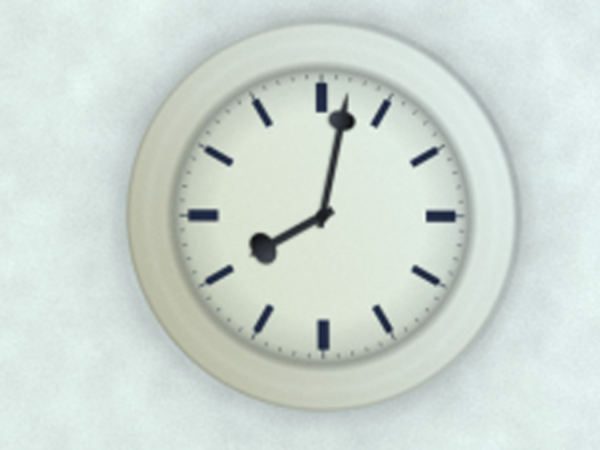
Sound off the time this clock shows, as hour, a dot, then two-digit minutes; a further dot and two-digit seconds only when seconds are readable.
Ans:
8.02
